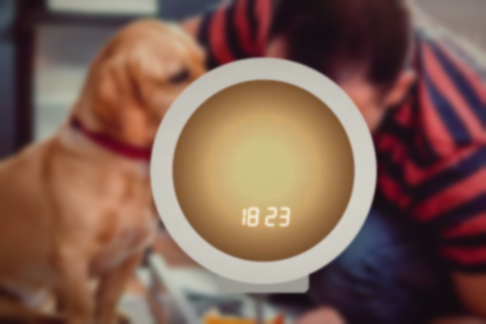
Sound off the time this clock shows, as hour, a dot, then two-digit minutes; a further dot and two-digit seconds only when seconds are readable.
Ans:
18.23
